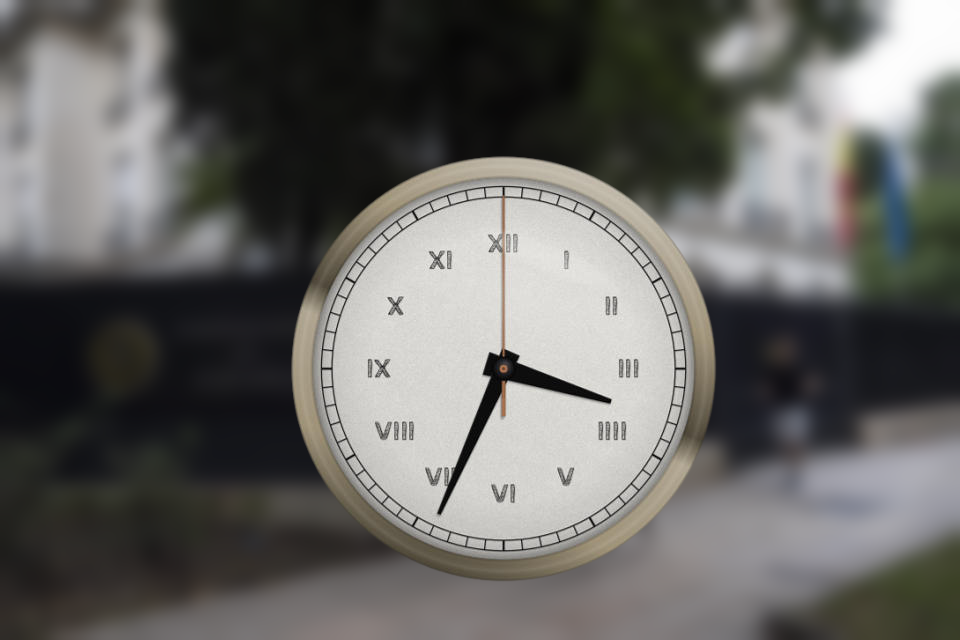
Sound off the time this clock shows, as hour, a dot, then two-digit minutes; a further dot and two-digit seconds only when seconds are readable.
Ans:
3.34.00
